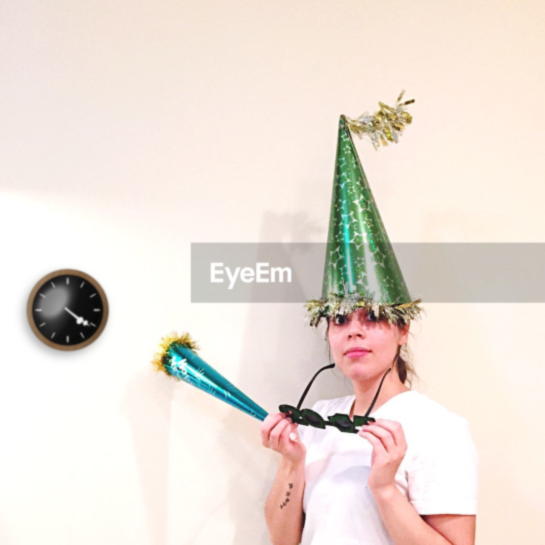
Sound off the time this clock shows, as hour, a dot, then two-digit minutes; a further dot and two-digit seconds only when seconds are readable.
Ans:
4.21
